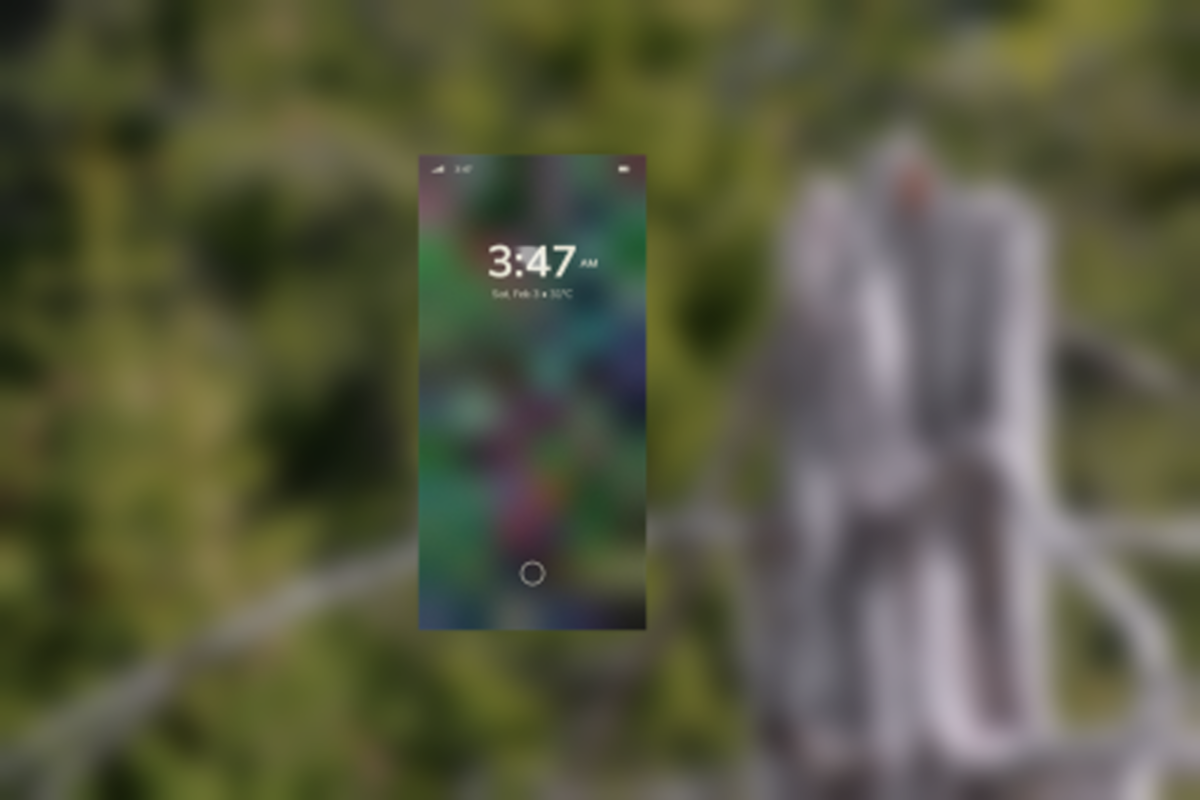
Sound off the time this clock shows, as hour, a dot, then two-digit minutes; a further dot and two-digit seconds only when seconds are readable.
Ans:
3.47
